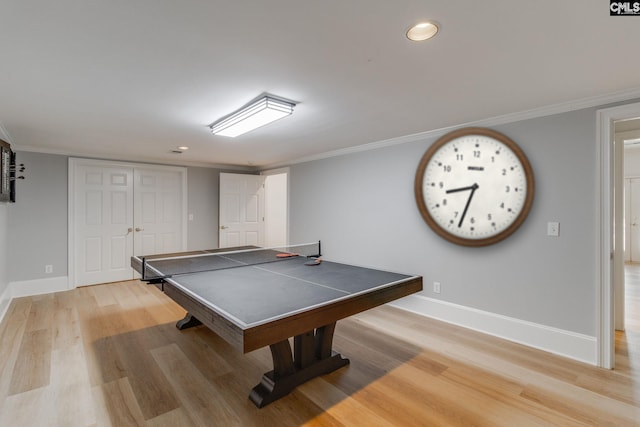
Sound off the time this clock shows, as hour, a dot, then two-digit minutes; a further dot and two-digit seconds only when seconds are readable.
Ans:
8.33
